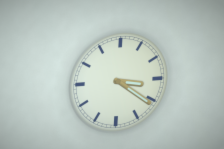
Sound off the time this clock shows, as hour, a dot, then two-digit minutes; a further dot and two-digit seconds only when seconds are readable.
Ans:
3.21
